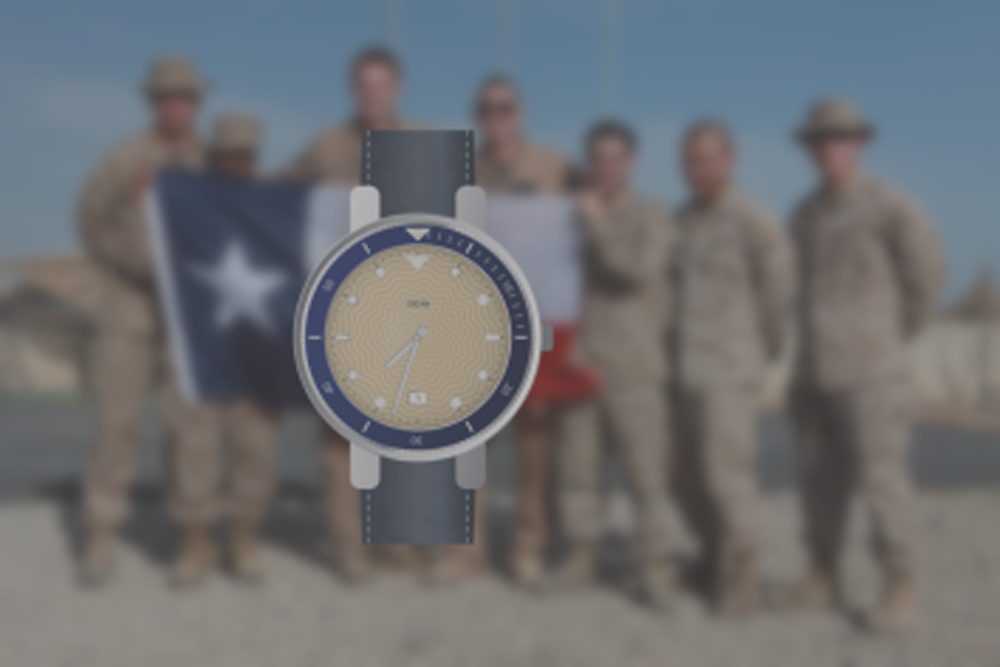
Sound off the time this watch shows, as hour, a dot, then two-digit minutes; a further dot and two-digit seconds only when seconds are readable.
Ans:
7.33
